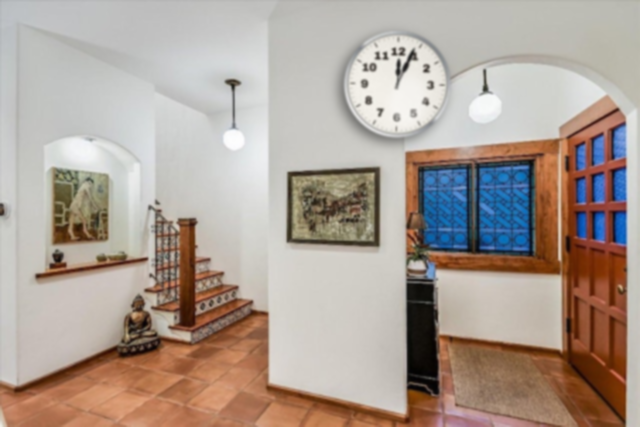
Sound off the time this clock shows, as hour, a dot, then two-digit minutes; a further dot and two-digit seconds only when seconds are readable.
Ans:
12.04
